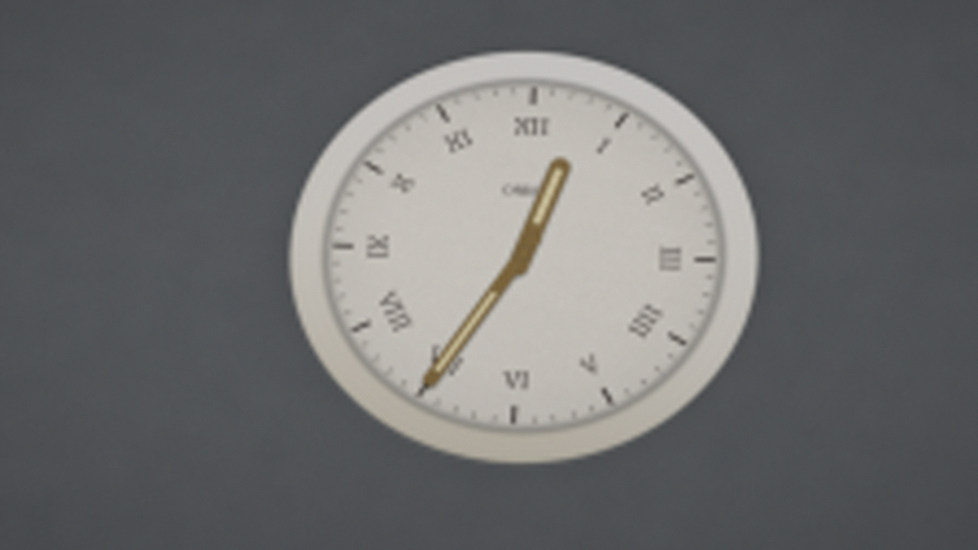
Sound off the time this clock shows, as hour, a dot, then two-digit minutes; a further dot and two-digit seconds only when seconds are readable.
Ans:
12.35
